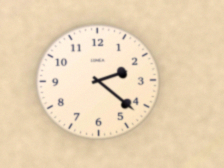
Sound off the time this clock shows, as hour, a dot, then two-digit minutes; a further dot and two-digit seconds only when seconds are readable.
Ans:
2.22
